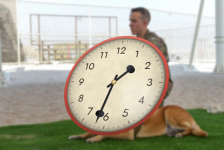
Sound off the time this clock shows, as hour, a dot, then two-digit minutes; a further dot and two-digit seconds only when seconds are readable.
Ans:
1.32
